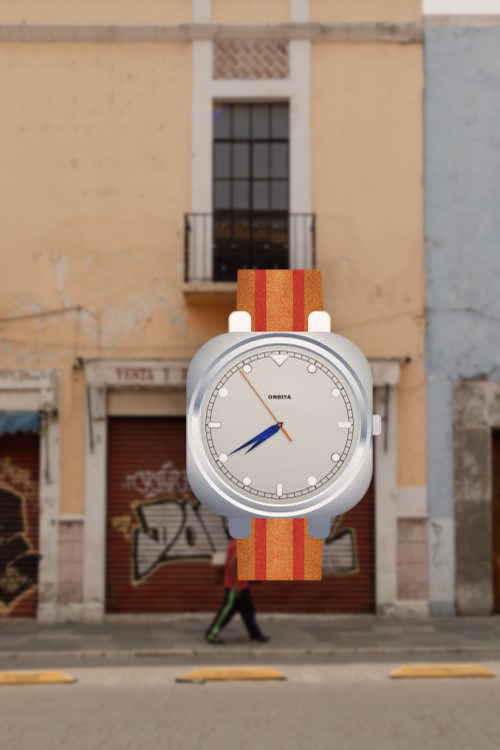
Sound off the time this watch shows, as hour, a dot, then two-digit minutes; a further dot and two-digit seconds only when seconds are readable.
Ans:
7.39.54
